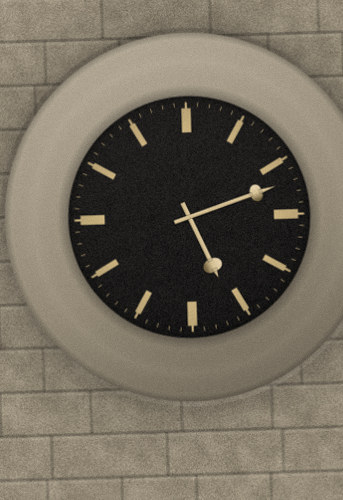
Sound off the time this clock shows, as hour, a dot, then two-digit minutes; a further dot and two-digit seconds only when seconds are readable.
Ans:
5.12
